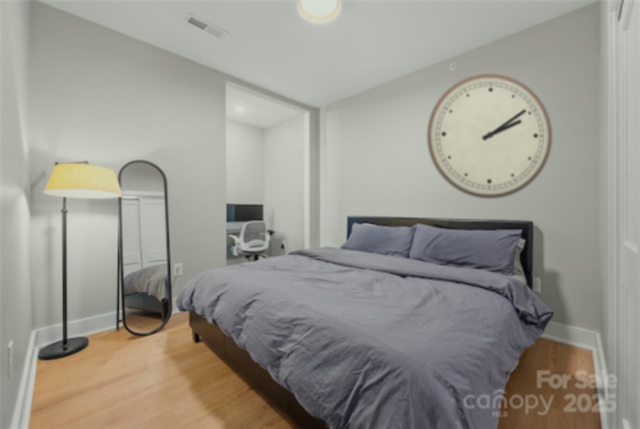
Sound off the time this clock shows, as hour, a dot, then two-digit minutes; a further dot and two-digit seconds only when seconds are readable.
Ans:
2.09
